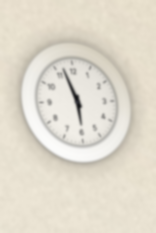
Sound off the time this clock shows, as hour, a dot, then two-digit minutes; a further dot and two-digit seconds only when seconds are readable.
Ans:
5.57
